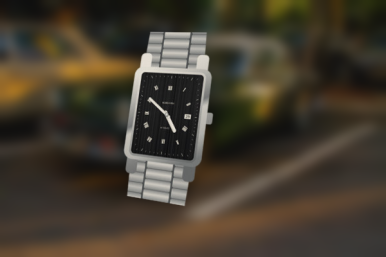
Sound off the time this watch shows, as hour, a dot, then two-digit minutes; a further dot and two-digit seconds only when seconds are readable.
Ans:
4.51
